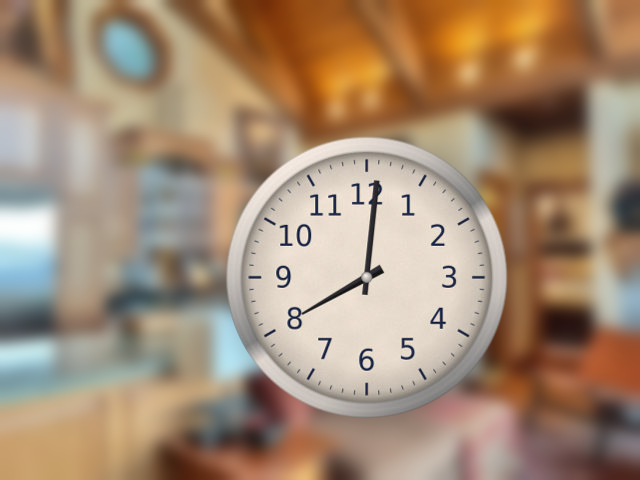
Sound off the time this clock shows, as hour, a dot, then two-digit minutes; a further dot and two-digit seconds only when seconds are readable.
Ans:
8.01
